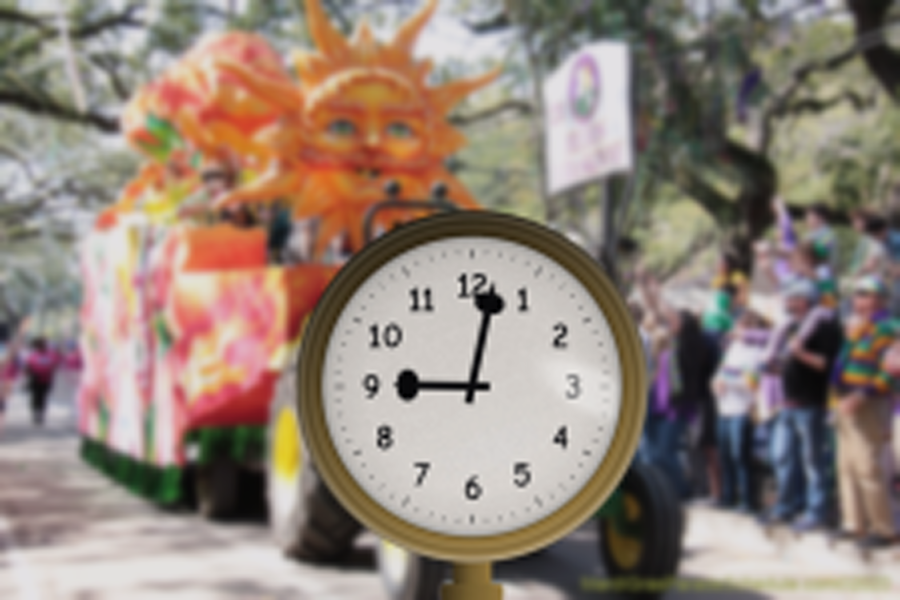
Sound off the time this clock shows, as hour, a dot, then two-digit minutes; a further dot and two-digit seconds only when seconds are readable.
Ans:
9.02
